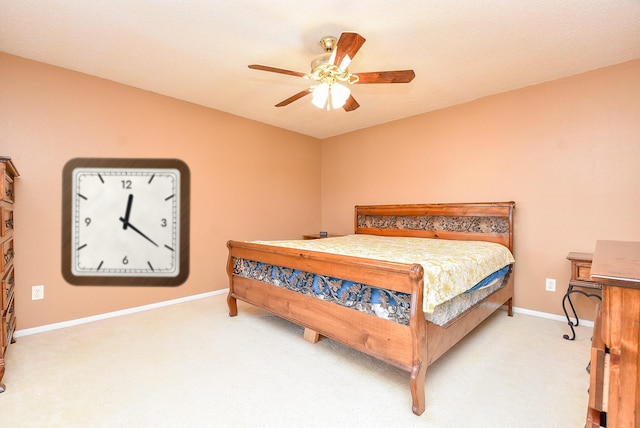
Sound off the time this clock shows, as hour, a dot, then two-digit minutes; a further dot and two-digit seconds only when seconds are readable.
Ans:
12.21
